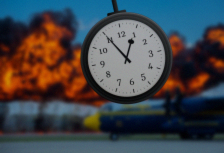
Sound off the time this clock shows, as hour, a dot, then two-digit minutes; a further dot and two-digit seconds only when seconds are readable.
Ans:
12.55
